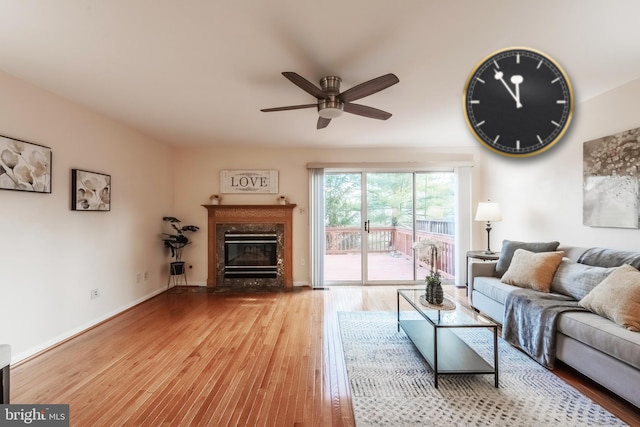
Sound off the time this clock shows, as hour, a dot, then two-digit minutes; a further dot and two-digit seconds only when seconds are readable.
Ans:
11.54
